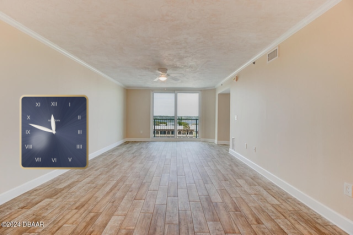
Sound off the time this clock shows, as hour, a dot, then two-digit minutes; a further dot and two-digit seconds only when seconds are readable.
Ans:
11.48
